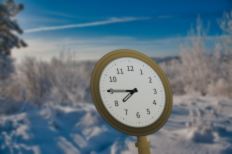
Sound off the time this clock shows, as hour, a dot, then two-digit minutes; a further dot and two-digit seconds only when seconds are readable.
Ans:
7.45
